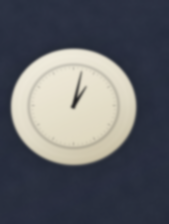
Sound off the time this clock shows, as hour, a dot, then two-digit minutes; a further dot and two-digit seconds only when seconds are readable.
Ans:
1.02
